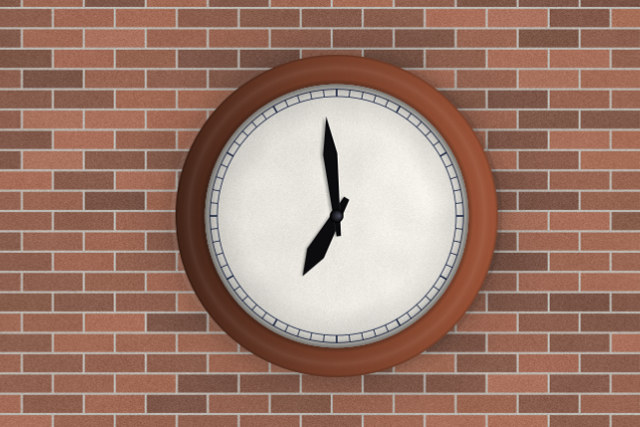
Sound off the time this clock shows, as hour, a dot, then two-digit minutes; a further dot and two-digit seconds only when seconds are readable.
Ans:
6.59
